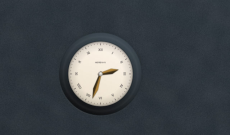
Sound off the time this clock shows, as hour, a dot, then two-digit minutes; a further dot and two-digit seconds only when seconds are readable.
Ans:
2.33
